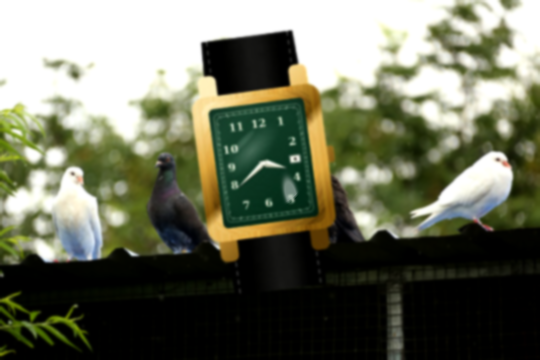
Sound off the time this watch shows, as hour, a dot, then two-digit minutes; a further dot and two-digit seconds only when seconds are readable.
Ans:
3.39
